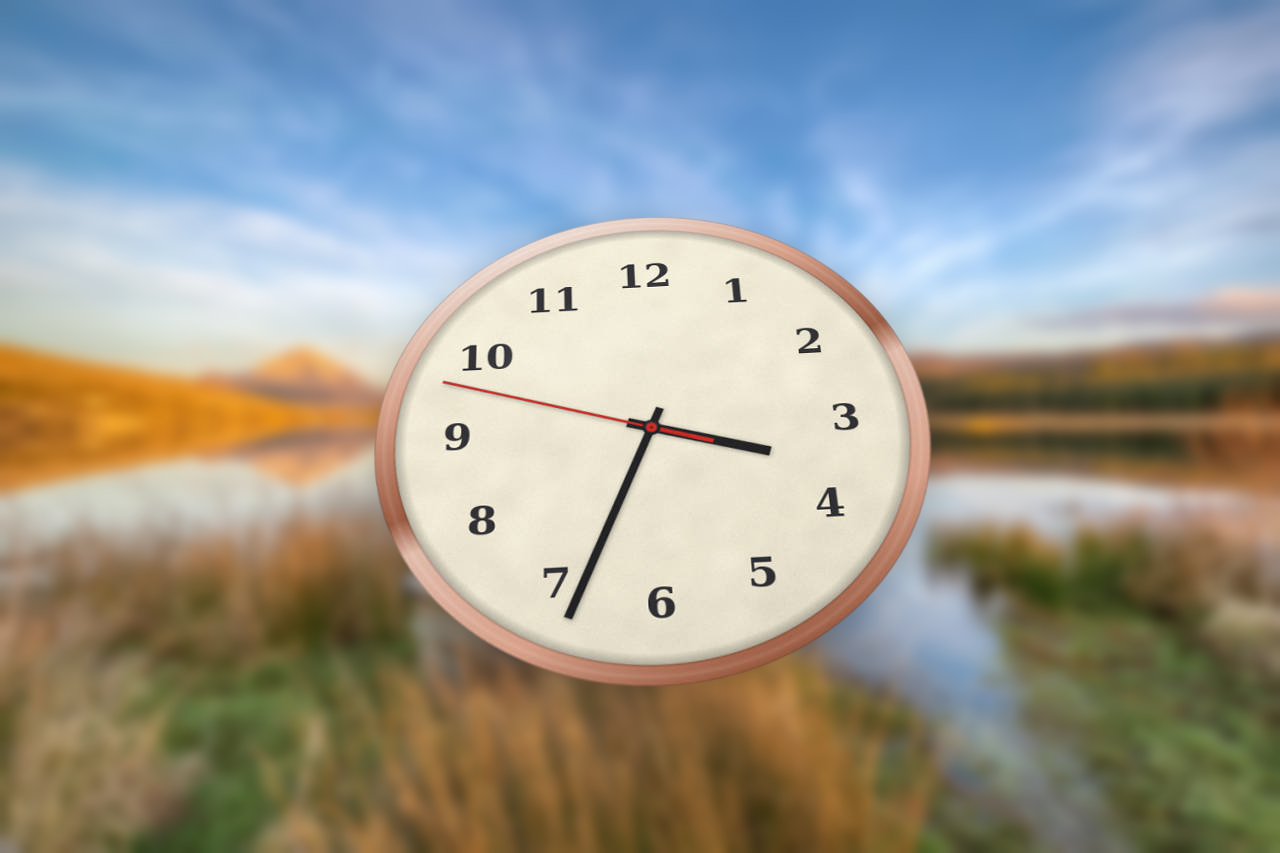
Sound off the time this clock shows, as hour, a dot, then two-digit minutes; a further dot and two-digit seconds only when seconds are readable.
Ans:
3.33.48
